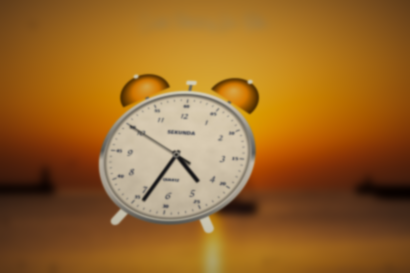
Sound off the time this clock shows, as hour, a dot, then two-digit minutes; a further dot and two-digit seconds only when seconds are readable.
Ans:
4.33.50
